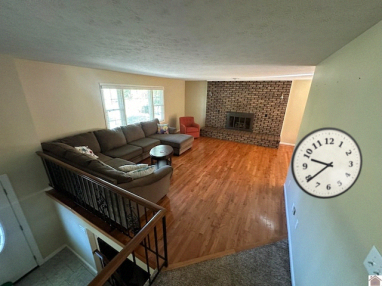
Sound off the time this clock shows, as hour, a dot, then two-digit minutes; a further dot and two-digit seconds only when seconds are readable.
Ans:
9.39
